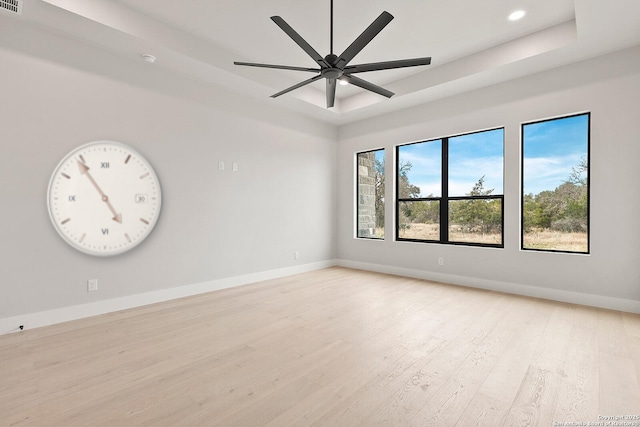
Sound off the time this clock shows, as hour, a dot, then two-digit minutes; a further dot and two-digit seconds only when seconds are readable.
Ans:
4.54
